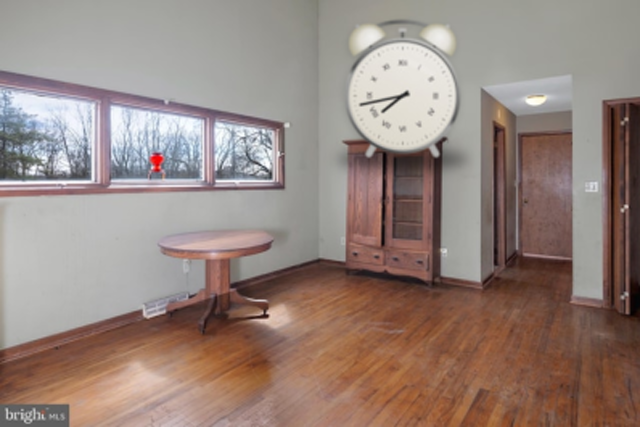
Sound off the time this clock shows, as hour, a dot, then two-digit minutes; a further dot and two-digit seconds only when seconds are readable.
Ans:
7.43
